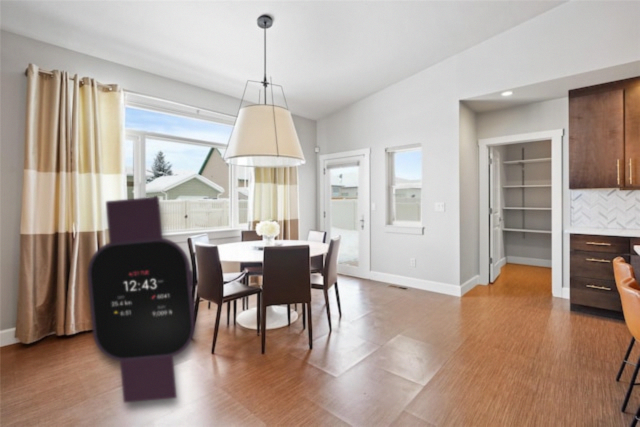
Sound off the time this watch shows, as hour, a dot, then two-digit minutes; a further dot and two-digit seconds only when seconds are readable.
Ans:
12.43
